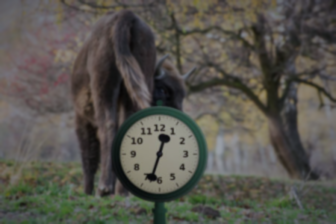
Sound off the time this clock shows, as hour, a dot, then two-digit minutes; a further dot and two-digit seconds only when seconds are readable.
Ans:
12.33
